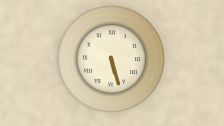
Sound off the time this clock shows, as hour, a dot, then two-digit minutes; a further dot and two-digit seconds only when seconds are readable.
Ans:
5.27
